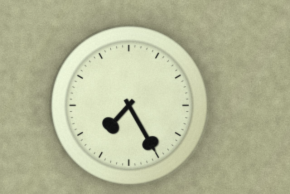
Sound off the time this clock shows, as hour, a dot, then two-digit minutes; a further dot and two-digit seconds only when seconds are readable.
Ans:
7.25
